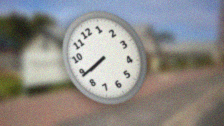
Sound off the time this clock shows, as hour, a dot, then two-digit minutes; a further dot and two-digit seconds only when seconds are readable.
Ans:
8.44
